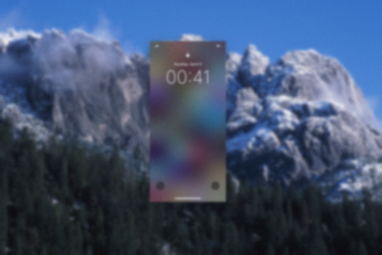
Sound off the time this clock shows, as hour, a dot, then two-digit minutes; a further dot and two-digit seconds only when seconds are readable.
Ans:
0.41
